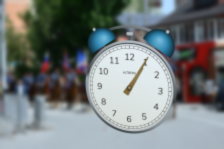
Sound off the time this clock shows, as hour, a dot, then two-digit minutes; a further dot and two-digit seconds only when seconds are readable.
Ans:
1.05
